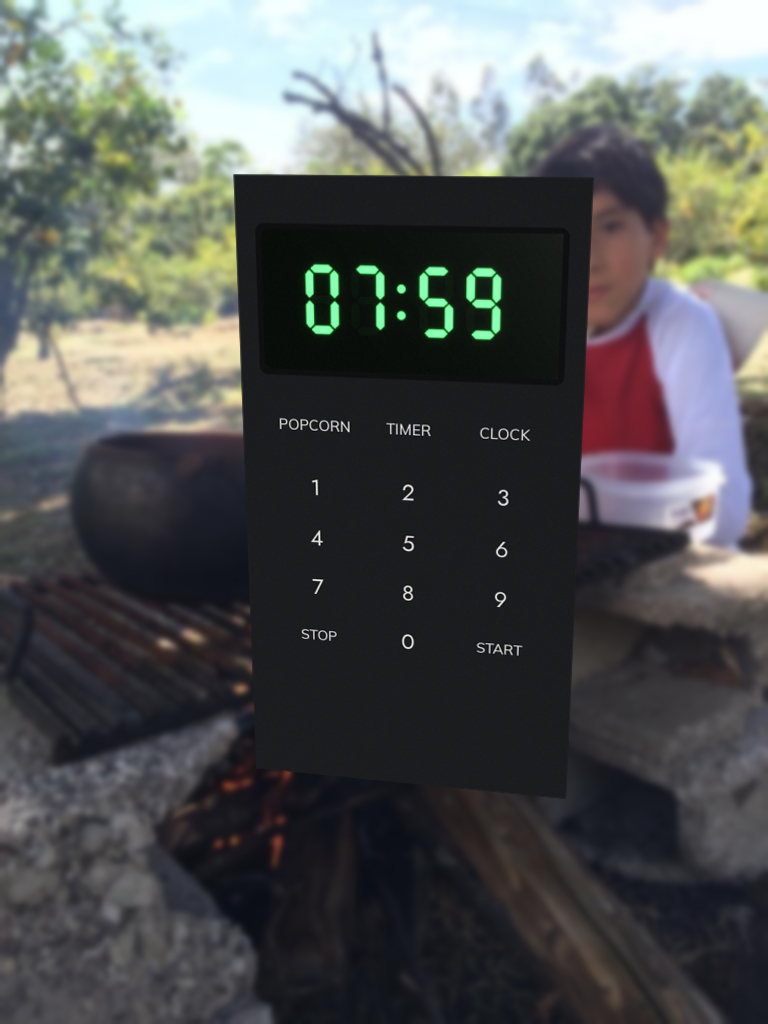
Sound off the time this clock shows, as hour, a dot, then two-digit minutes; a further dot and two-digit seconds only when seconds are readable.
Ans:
7.59
